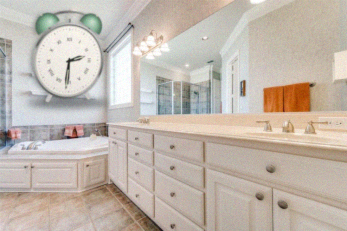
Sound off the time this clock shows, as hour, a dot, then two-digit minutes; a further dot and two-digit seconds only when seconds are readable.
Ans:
2.31
